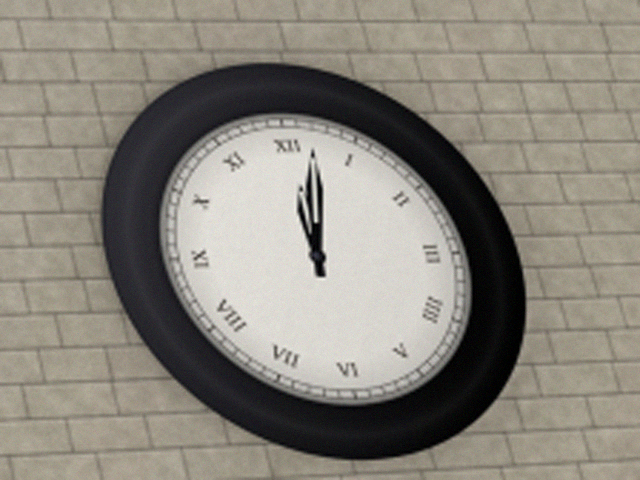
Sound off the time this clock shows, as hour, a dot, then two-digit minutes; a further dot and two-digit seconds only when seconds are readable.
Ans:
12.02
